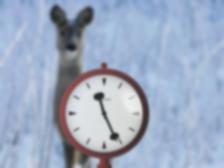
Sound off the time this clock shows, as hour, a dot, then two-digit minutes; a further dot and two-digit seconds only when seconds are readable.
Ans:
11.26
